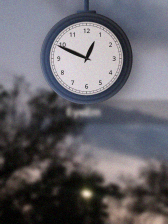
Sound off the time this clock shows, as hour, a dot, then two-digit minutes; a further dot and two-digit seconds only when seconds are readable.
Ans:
12.49
